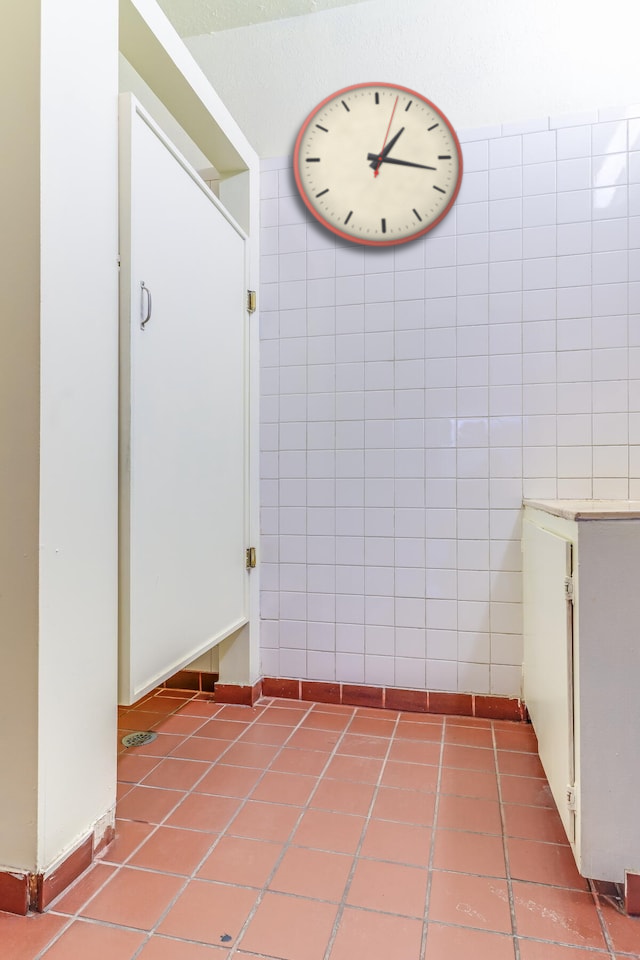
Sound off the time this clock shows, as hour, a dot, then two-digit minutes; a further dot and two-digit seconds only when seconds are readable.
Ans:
1.17.03
